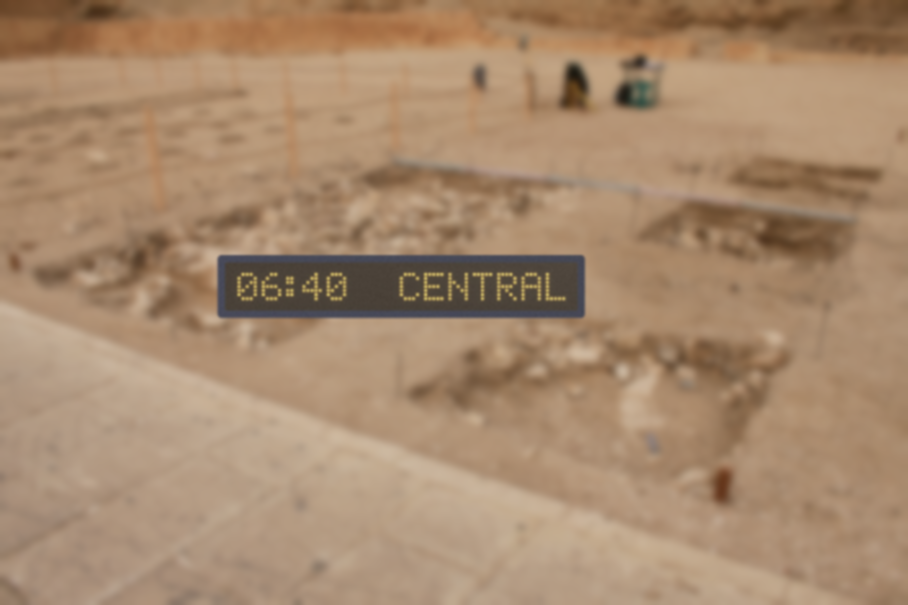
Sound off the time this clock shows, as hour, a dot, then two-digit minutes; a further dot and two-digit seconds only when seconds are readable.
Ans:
6.40
